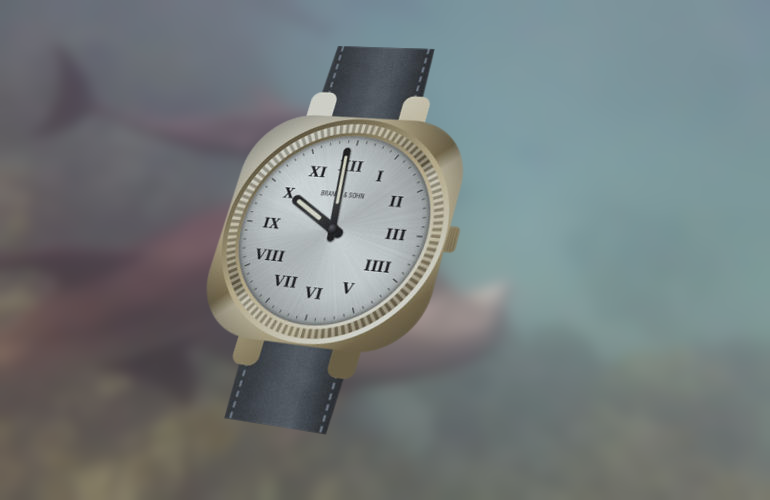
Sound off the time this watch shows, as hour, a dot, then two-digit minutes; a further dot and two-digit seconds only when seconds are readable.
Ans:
9.59
